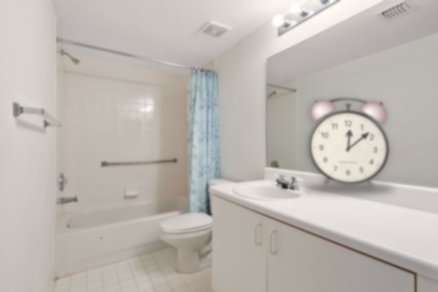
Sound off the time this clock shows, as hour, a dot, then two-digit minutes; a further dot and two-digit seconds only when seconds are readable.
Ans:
12.08
